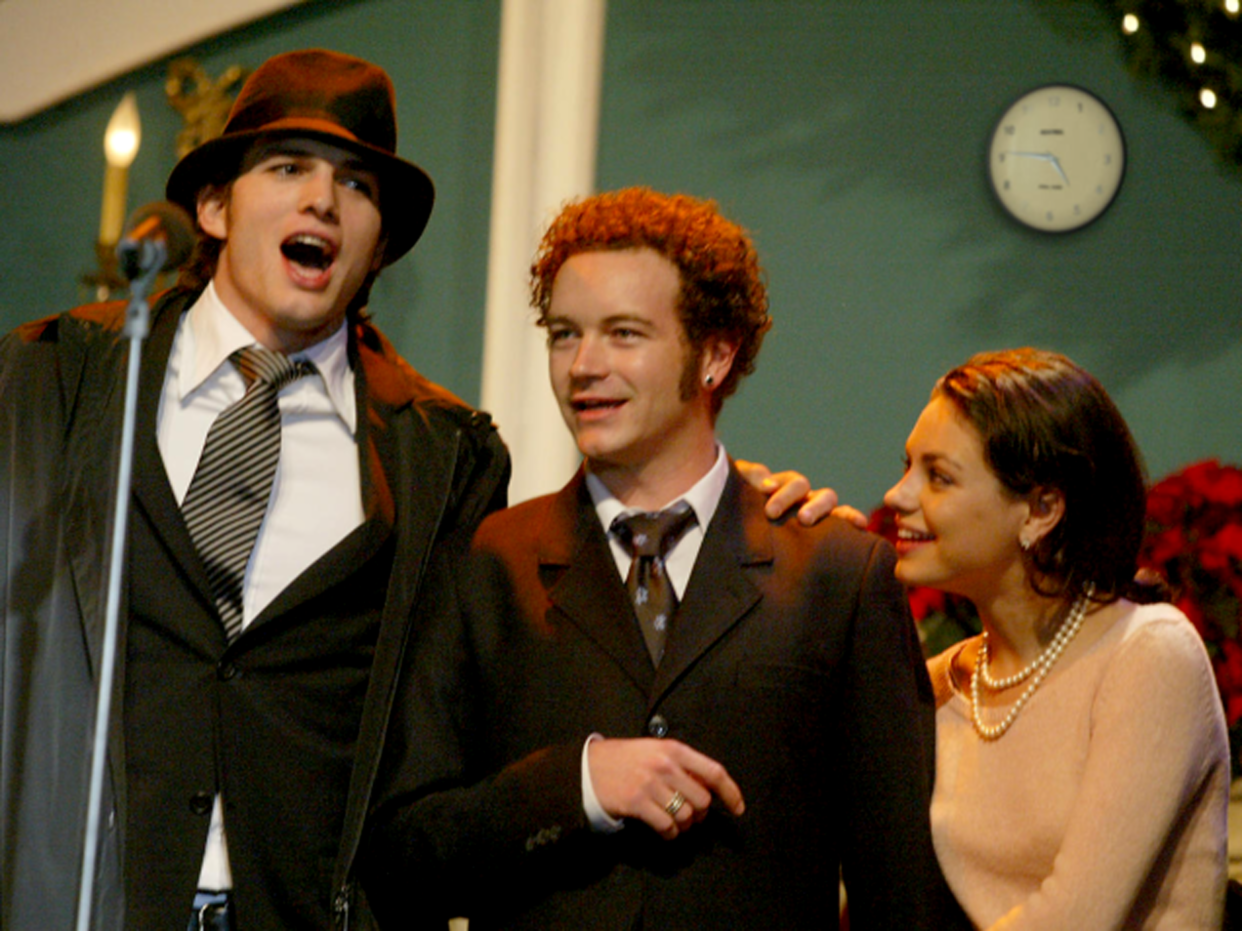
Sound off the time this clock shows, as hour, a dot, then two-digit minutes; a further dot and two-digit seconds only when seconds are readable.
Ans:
4.46
